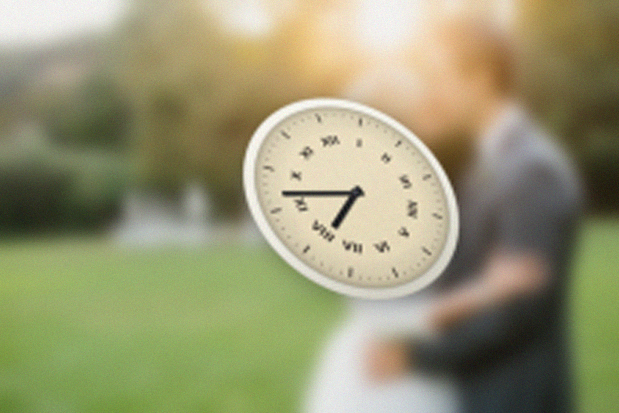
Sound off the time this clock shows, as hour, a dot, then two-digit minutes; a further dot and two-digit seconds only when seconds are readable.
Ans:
7.47
